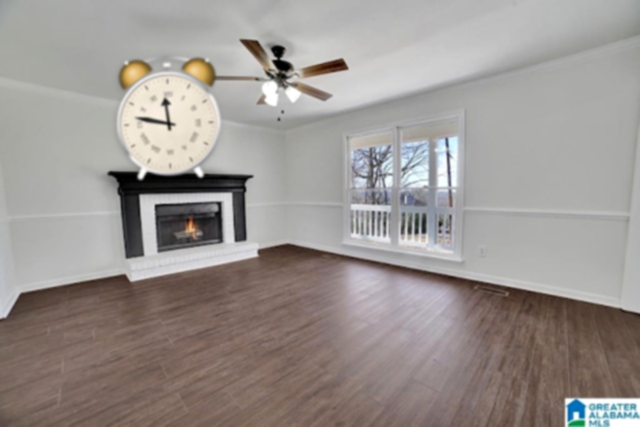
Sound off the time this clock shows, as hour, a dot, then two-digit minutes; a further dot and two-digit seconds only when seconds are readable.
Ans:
11.47
